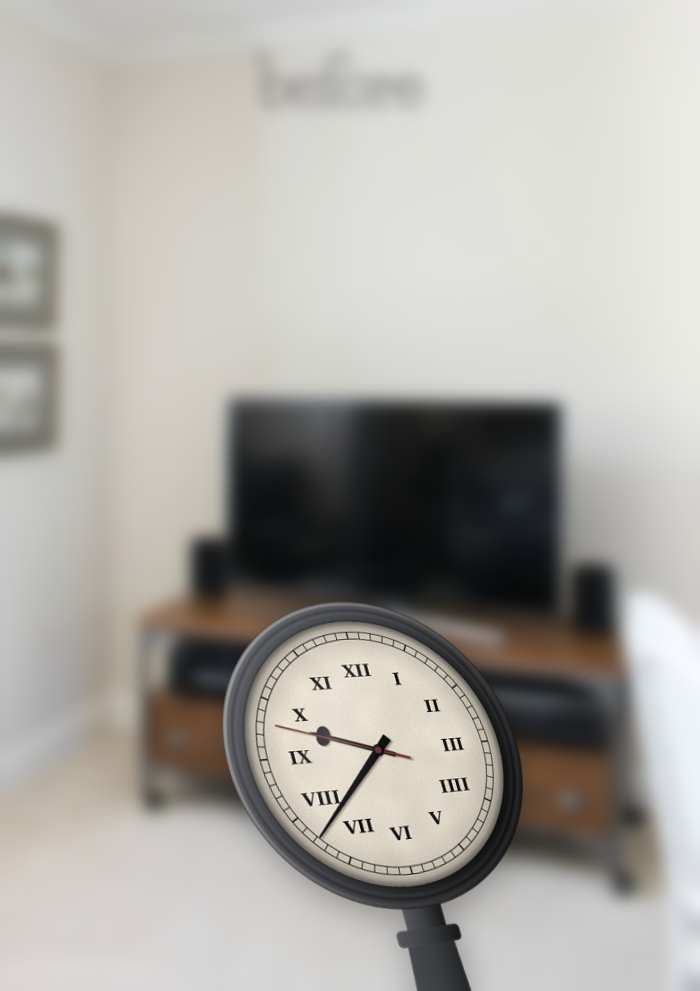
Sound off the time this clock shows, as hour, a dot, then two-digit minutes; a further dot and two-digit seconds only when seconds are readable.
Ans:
9.37.48
